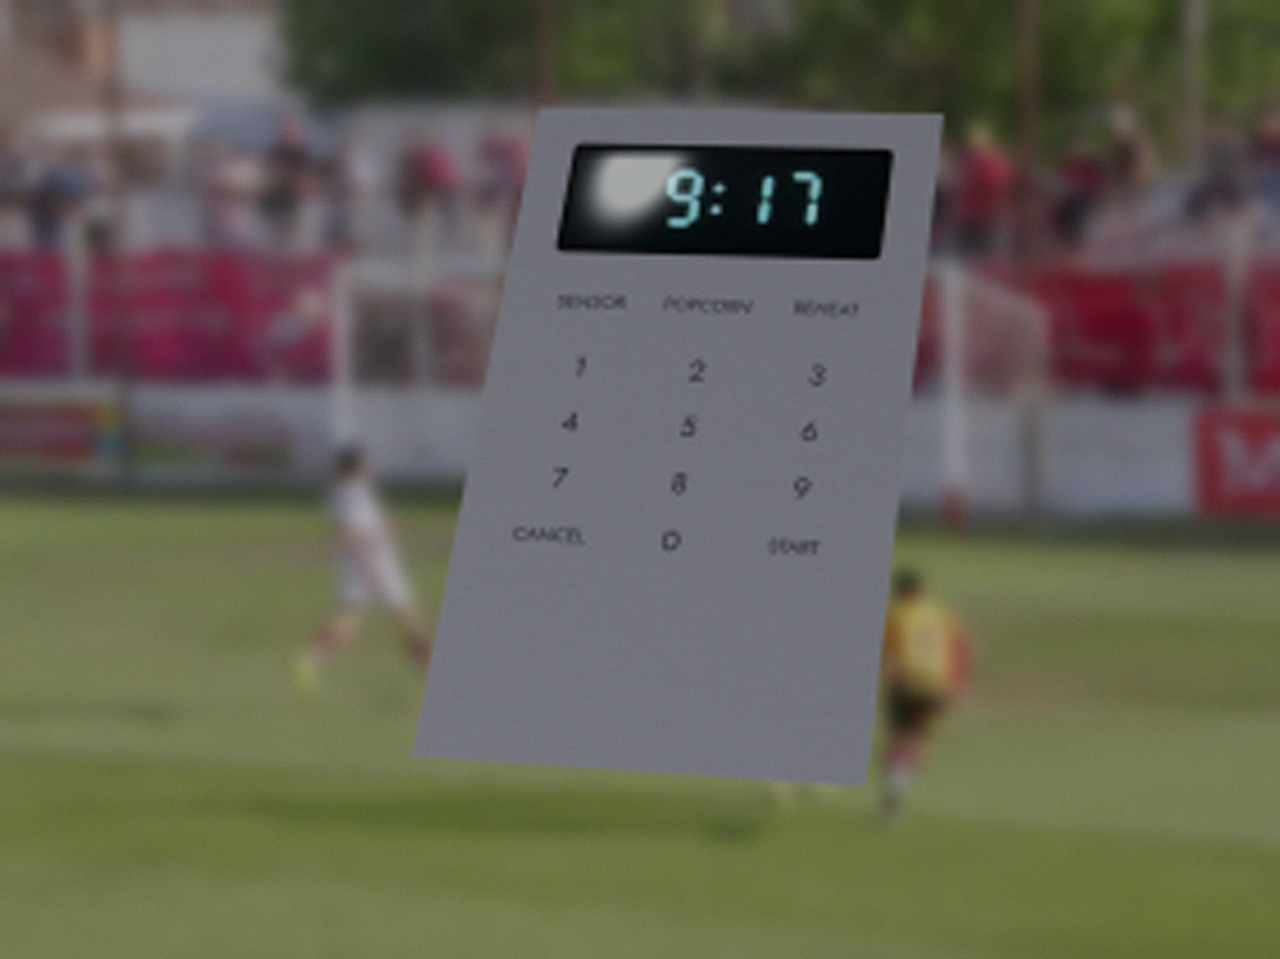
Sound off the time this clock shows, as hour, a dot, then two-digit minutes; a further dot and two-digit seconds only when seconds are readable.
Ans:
9.17
